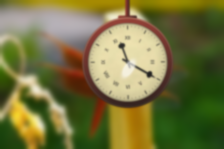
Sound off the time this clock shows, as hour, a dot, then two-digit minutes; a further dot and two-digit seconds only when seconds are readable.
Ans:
11.20
